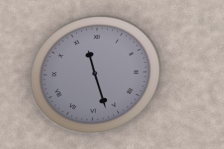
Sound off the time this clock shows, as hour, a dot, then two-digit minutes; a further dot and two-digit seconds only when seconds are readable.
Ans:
11.27
